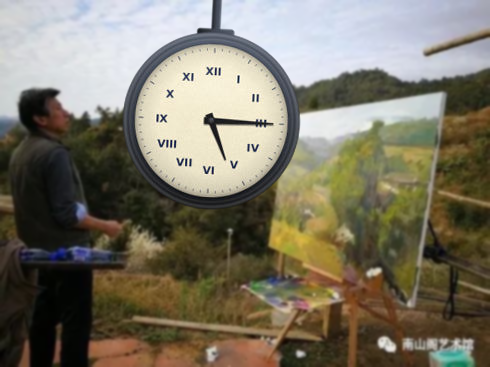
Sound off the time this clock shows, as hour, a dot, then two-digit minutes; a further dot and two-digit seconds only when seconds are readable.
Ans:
5.15
